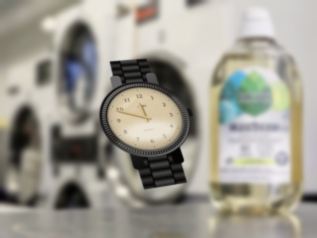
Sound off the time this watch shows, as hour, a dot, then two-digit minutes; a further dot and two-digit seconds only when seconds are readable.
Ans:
11.49
